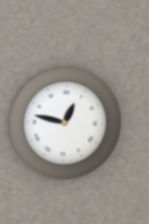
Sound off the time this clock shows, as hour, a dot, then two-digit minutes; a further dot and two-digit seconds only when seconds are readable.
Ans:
12.47
